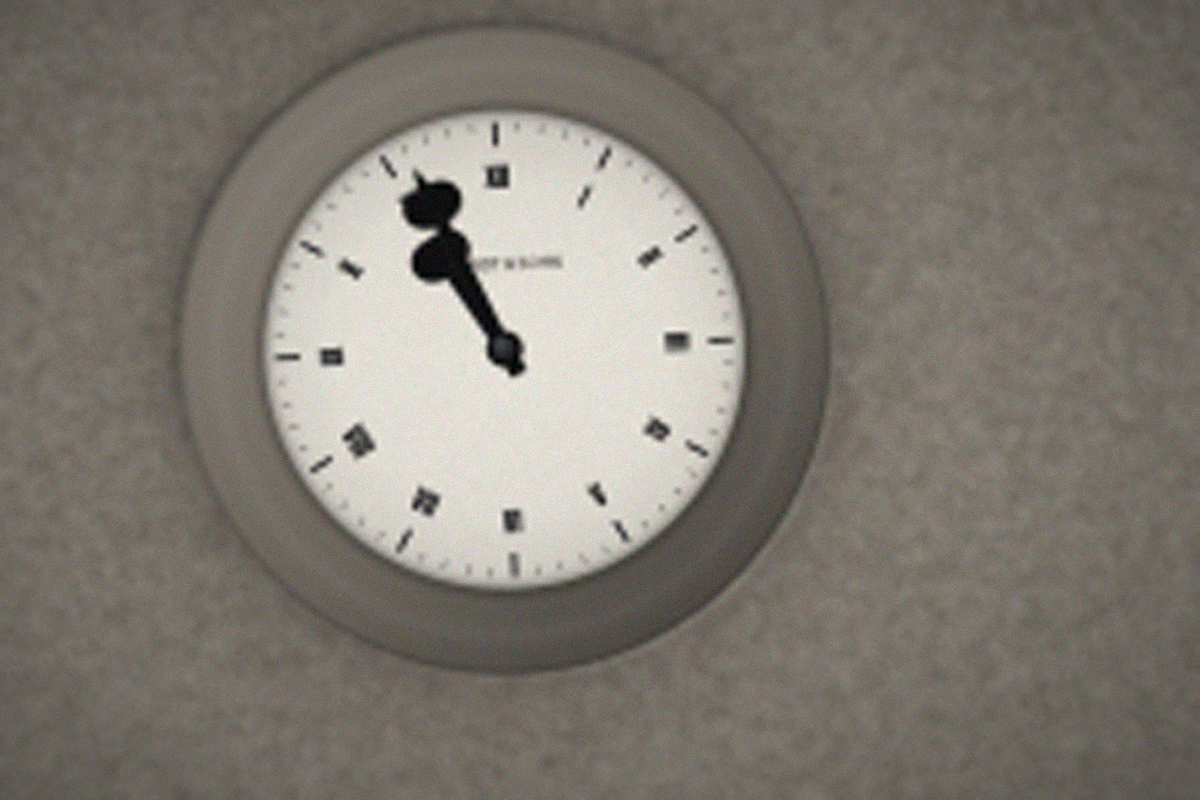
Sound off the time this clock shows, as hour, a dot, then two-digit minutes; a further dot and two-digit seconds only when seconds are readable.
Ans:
10.56
